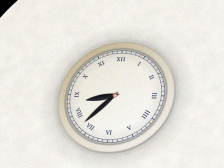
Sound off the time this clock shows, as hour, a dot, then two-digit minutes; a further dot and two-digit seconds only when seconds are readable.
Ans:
8.37
